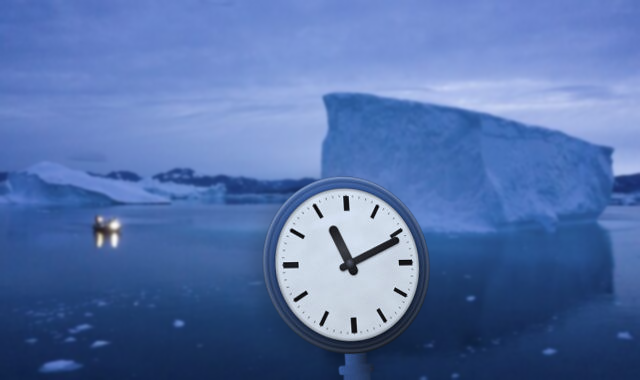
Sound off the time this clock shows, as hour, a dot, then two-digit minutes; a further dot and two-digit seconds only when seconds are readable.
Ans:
11.11
